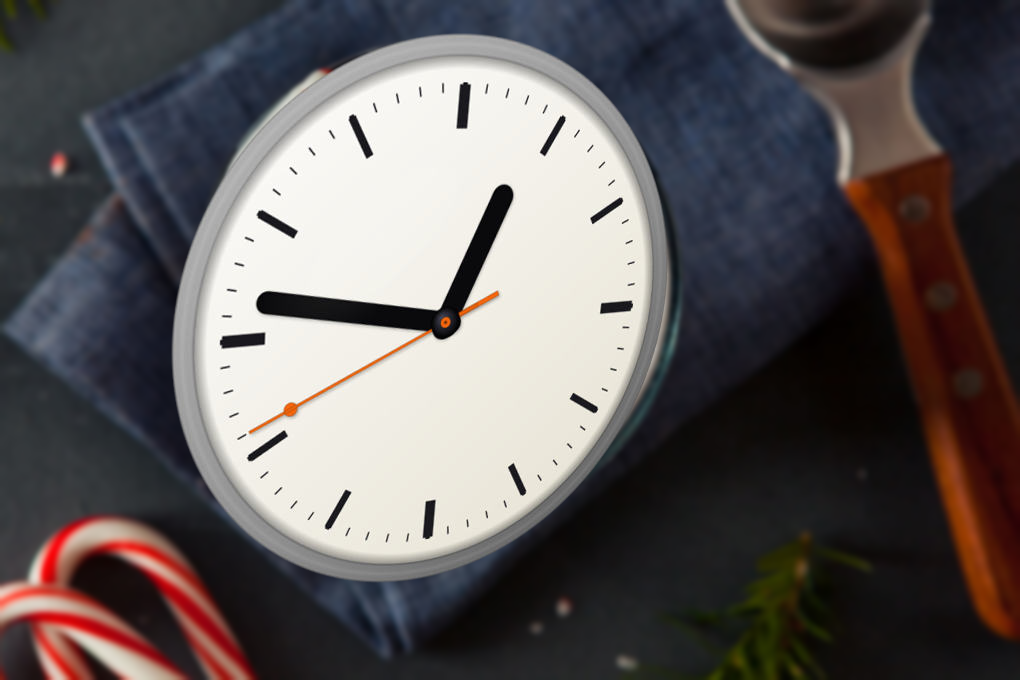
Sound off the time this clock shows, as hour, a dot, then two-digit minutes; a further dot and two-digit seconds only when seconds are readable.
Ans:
12.46.41
